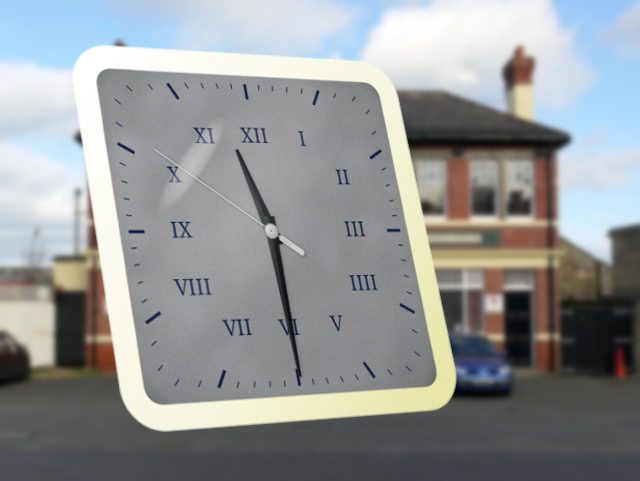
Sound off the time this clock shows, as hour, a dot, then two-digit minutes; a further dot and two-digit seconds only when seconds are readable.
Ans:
11.29.51
